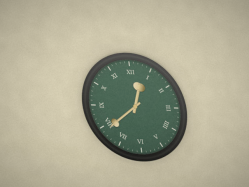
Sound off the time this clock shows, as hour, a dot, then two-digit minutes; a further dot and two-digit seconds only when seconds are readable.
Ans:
12.39
